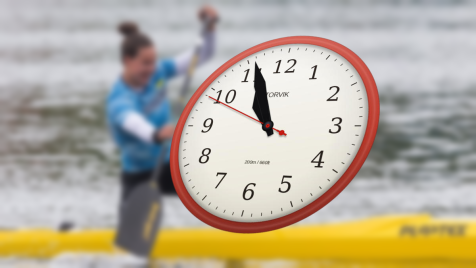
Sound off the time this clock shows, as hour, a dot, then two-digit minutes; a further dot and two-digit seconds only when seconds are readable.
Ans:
10.55.49
